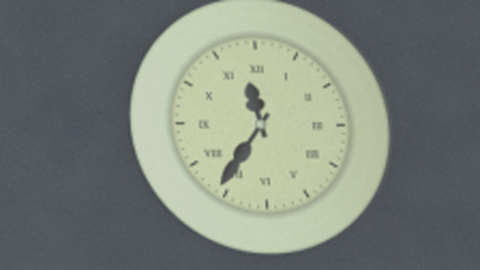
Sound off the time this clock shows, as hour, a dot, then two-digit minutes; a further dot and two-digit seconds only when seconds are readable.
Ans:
11.36
